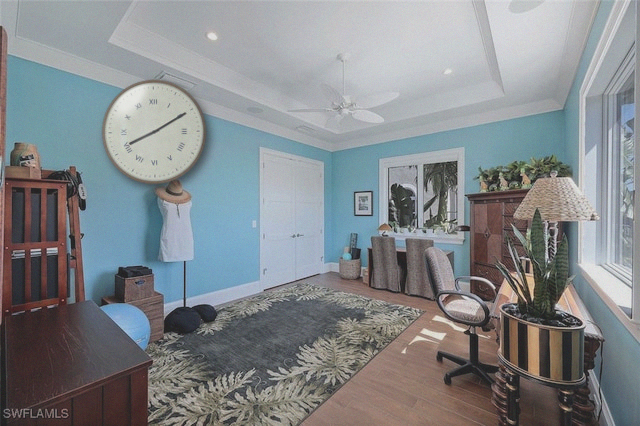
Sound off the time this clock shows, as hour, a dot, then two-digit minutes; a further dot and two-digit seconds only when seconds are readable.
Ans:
8.10
